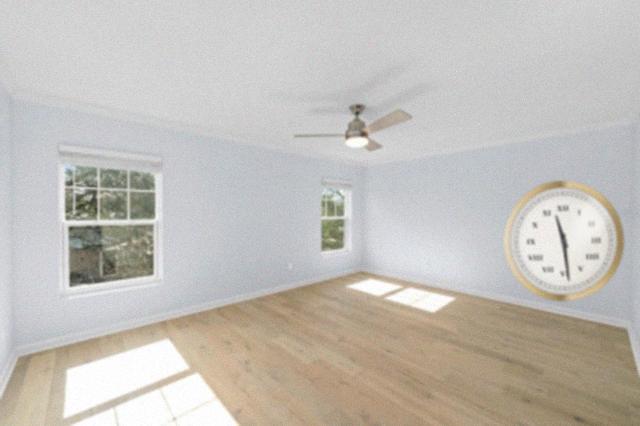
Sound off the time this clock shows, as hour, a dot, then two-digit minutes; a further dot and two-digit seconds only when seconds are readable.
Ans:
11.29
